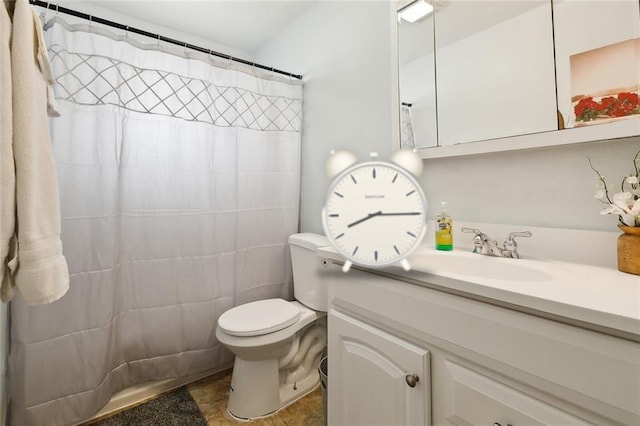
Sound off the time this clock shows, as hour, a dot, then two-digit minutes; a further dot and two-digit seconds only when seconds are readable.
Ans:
8.15
